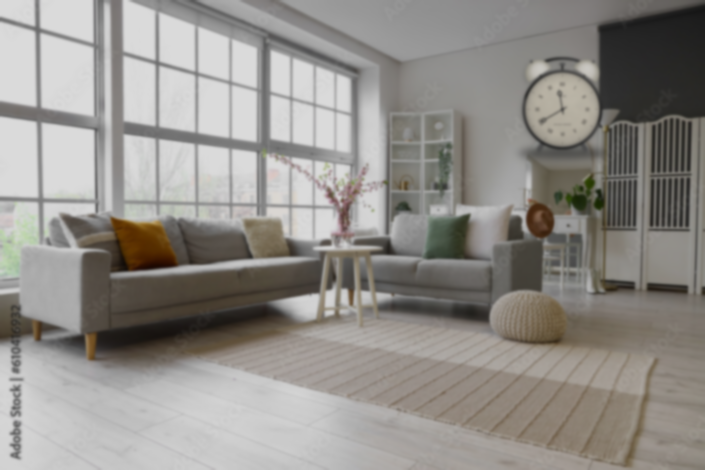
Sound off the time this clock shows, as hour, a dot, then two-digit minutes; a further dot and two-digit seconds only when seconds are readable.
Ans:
11.40
